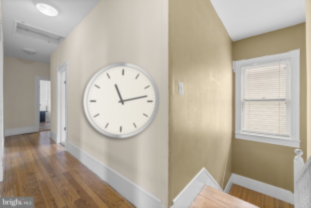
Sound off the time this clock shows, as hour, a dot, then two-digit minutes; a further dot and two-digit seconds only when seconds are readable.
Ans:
11.13
